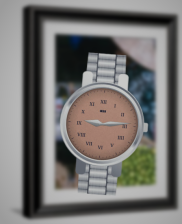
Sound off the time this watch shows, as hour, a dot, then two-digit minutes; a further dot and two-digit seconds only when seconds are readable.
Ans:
9.14
